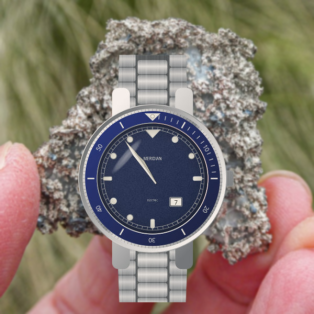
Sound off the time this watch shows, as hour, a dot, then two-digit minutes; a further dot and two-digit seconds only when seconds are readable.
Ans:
10.54
